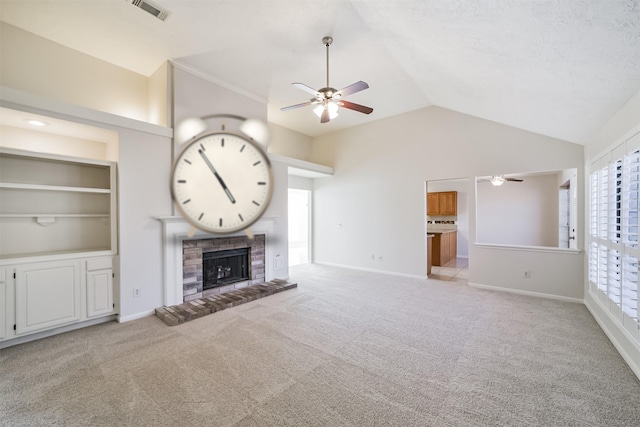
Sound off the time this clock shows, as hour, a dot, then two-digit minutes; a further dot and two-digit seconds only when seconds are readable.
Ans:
4.54
